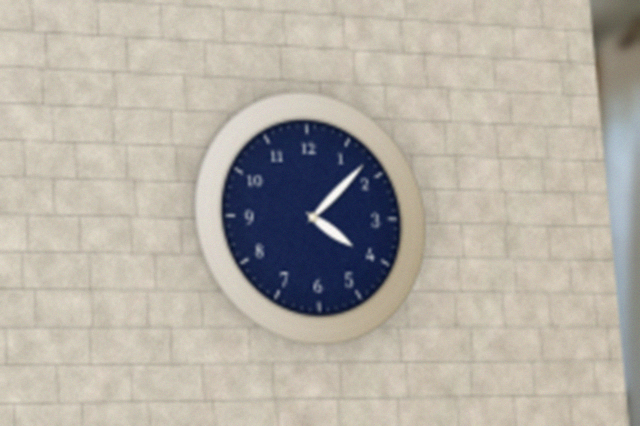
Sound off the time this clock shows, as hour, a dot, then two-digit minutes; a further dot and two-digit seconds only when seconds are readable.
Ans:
4.08
